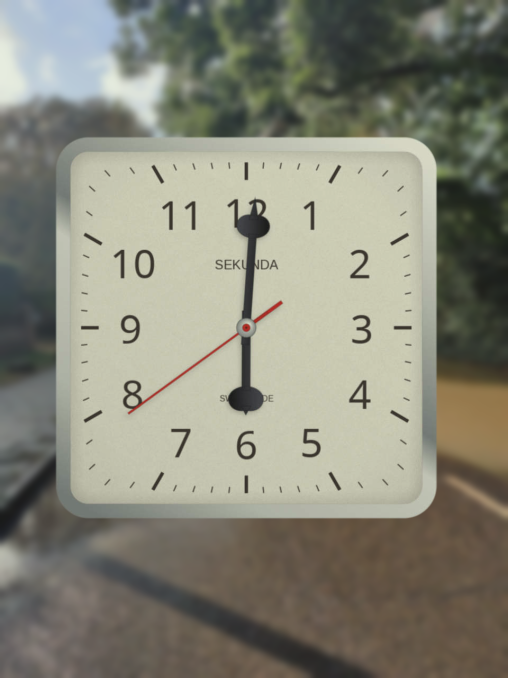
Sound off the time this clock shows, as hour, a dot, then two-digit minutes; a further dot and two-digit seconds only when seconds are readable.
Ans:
6.00.39
